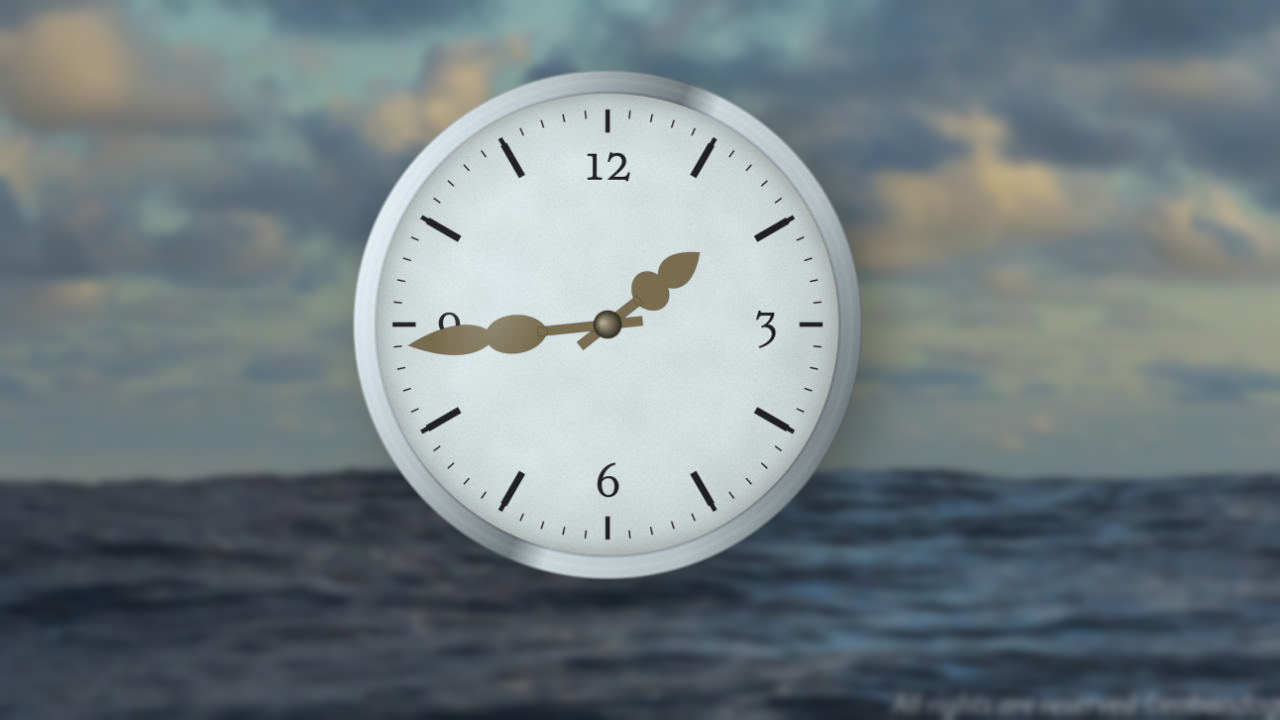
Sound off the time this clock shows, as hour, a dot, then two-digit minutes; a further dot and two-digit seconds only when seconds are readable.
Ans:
1.44
